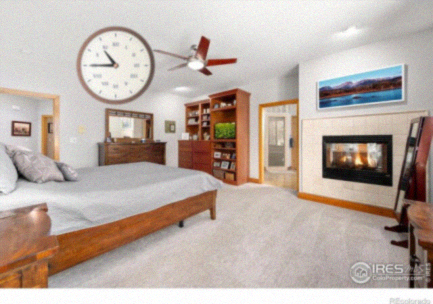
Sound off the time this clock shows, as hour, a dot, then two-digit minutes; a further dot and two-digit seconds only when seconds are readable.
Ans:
10.45
